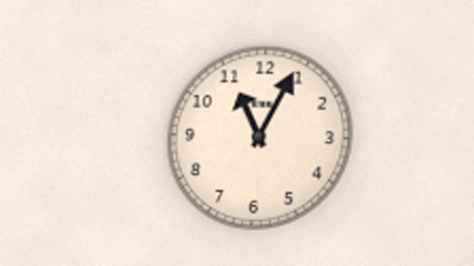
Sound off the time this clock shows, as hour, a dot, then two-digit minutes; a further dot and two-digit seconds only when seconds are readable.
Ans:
11.04
